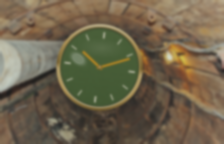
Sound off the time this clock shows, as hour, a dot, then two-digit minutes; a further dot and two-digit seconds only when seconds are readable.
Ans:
10.11
